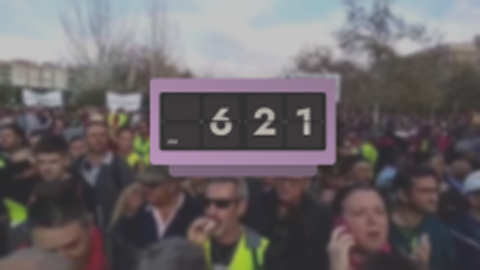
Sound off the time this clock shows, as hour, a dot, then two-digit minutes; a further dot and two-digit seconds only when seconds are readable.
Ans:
6.21
